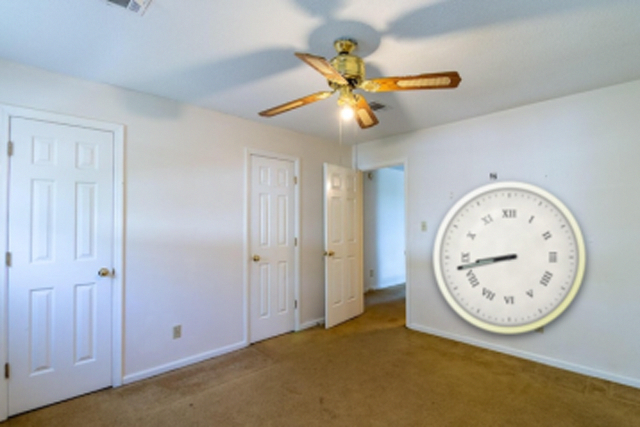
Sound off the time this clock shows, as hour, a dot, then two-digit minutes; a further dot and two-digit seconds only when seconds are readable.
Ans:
8.43
